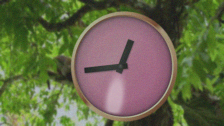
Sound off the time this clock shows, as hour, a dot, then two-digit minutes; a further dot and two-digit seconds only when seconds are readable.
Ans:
12.44
